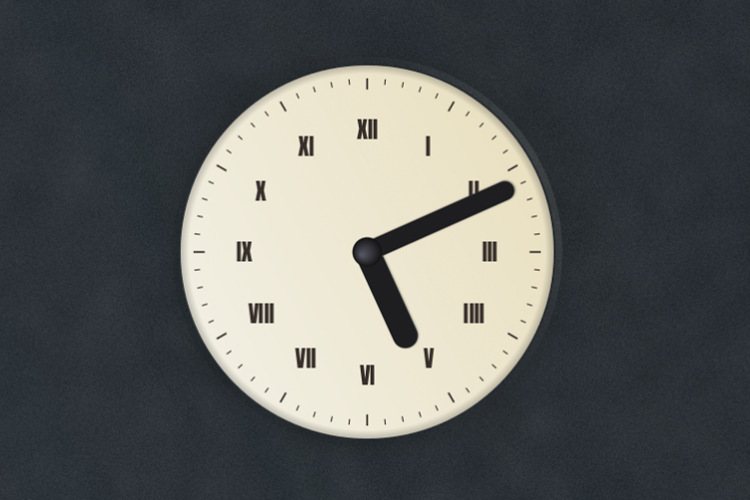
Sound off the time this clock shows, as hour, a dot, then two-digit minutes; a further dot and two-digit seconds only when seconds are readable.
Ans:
5.11
